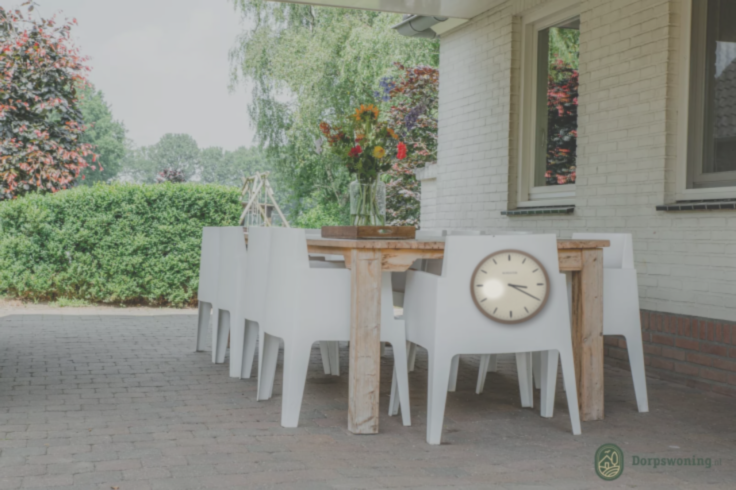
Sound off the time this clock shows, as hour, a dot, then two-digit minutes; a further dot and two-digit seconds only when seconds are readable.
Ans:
3.20
